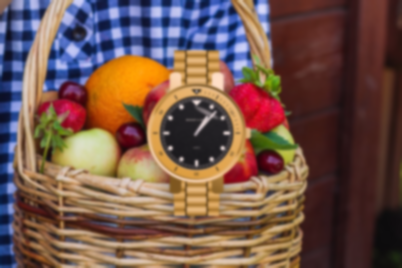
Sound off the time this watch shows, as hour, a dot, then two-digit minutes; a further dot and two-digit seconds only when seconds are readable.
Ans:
1.07
